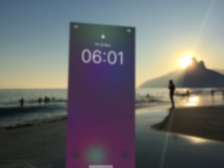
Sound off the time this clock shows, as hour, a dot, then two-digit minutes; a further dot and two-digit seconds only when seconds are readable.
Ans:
6.01
